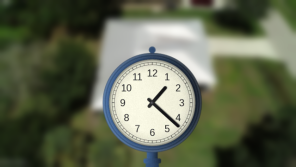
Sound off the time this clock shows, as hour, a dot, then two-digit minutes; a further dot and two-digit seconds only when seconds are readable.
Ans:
1.22
